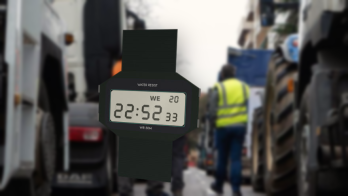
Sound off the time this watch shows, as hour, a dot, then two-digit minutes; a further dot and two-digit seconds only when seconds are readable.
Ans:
22.52.33
